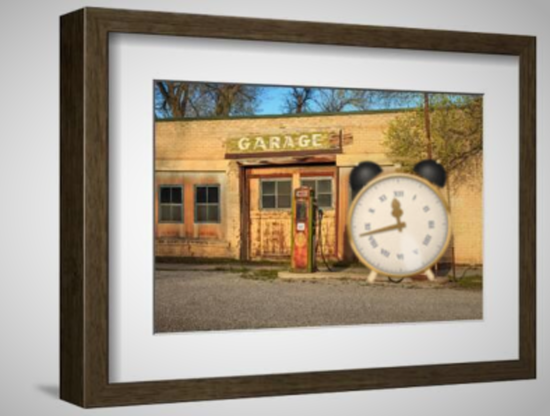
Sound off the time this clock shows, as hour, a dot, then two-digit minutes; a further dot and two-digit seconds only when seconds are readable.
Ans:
11.43
